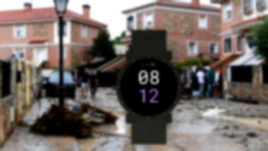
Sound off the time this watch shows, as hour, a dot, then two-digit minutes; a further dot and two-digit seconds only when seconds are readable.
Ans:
8.12
